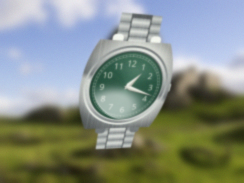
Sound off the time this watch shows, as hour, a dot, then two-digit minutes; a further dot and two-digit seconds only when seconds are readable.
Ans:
1.18
